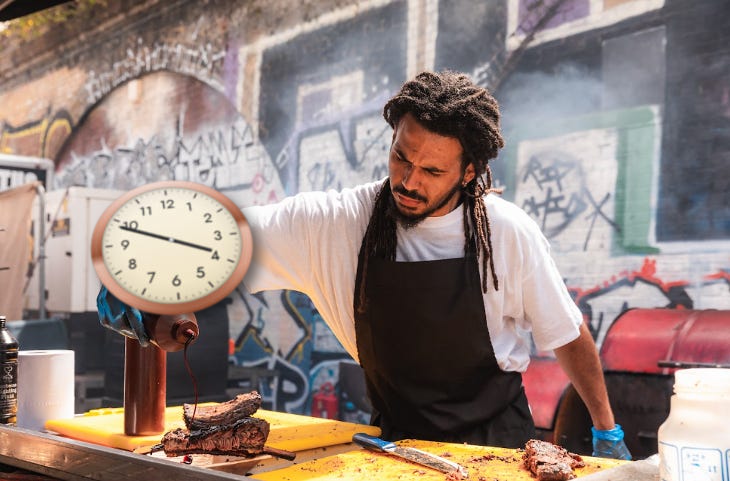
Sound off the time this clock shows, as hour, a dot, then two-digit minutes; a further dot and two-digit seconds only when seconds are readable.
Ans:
3.49
